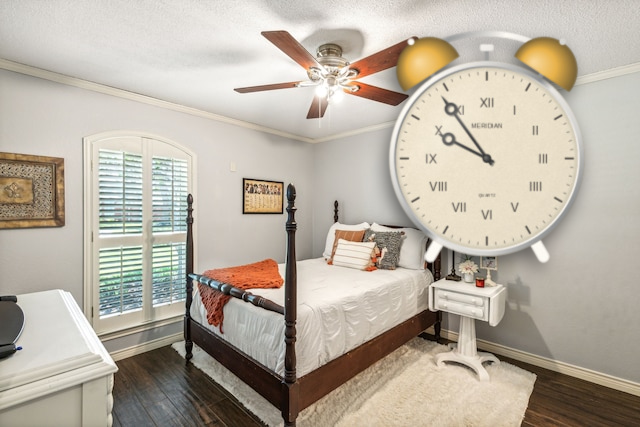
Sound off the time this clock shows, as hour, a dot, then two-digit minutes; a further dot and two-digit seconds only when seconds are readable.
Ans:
9.54
